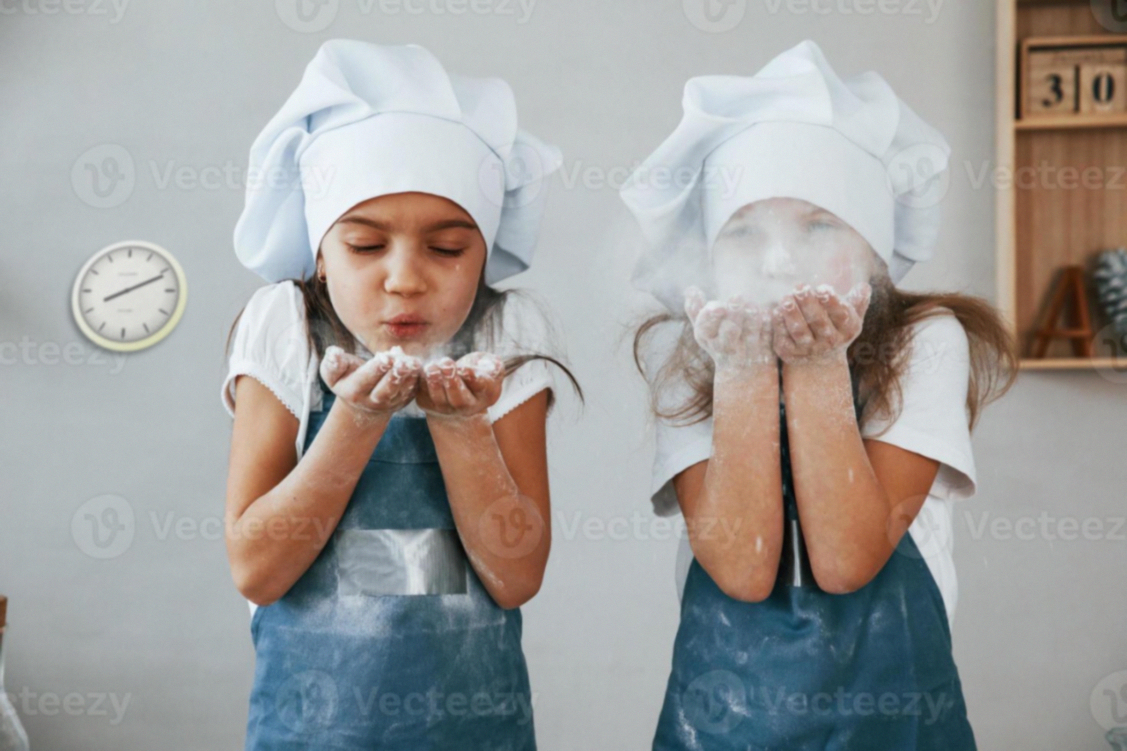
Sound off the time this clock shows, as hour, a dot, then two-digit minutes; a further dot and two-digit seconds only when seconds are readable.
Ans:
8.11
